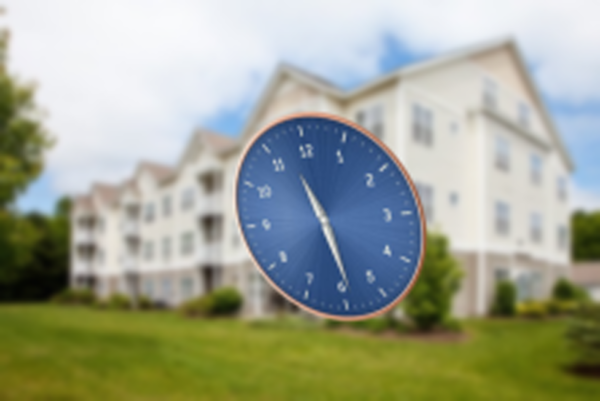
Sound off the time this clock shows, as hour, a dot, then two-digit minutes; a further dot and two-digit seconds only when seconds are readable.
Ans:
11.29
